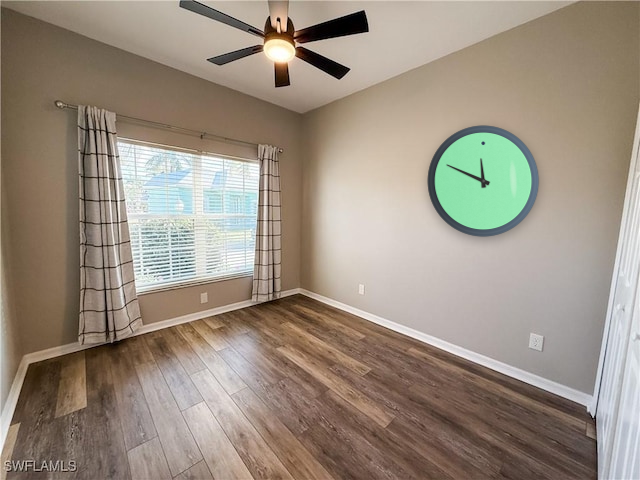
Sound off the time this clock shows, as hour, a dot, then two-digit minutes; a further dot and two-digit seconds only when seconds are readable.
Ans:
11.49
